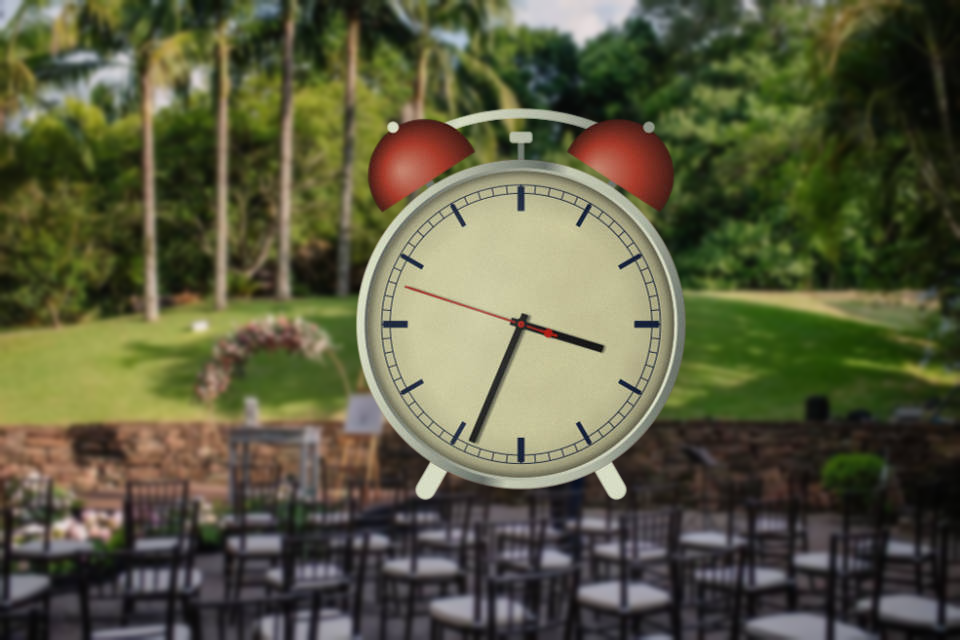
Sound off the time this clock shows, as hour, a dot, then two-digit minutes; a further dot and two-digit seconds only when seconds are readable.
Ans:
3.33.48
